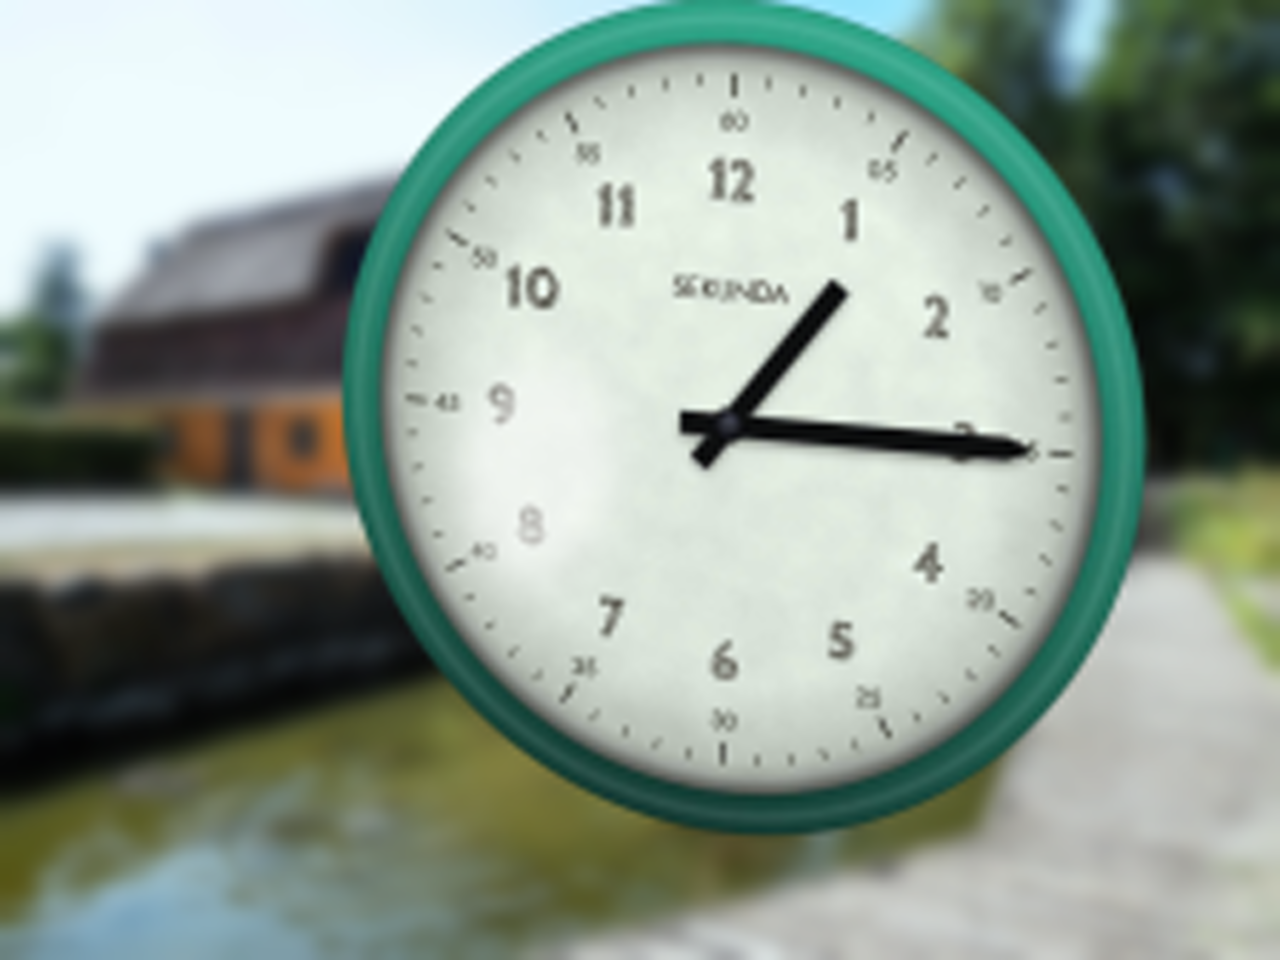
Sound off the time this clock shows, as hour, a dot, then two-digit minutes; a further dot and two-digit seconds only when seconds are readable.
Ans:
1.15
